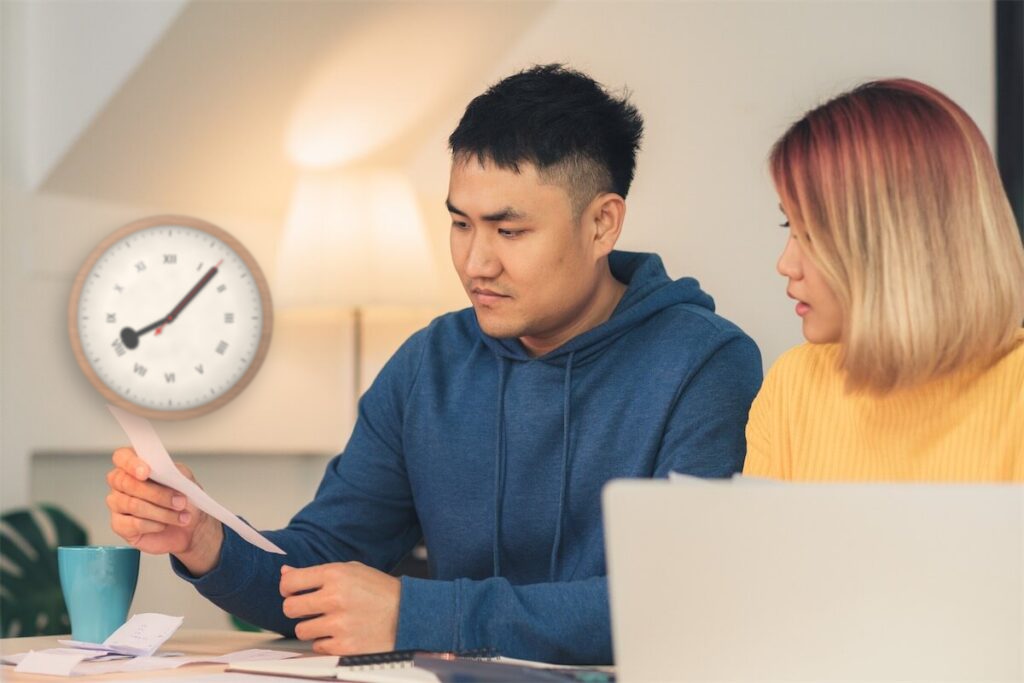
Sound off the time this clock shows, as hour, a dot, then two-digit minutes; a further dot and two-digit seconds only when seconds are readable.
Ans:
8.07.07
